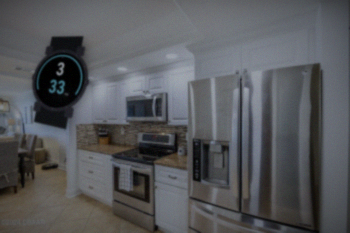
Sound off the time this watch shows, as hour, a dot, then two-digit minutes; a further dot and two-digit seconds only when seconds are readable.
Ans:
3.33
